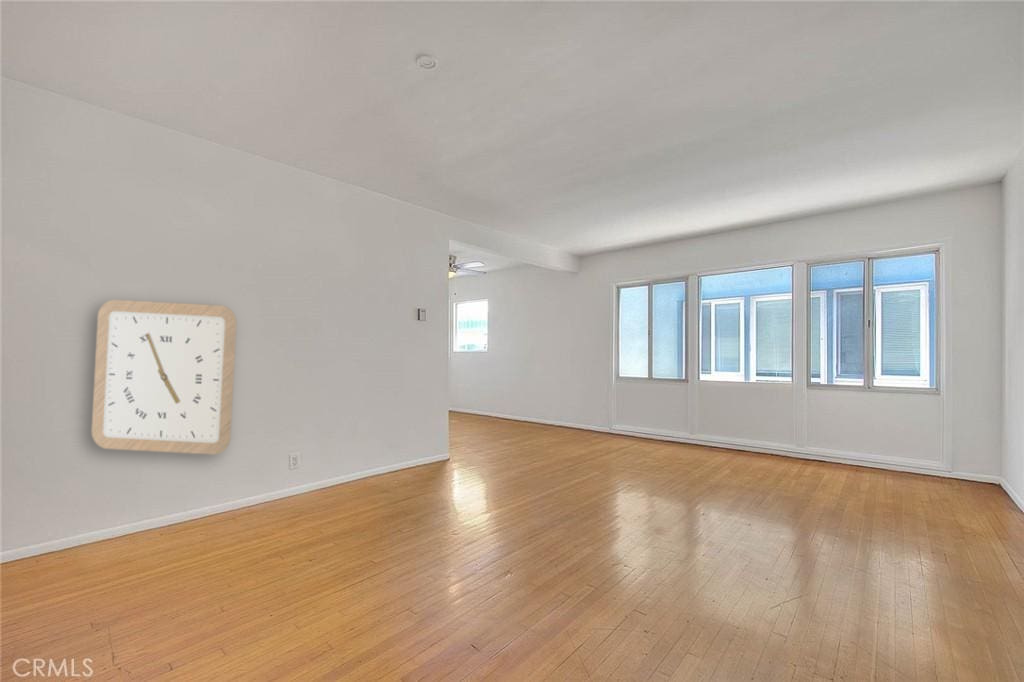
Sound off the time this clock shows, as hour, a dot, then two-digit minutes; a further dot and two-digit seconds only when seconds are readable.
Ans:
4.56
